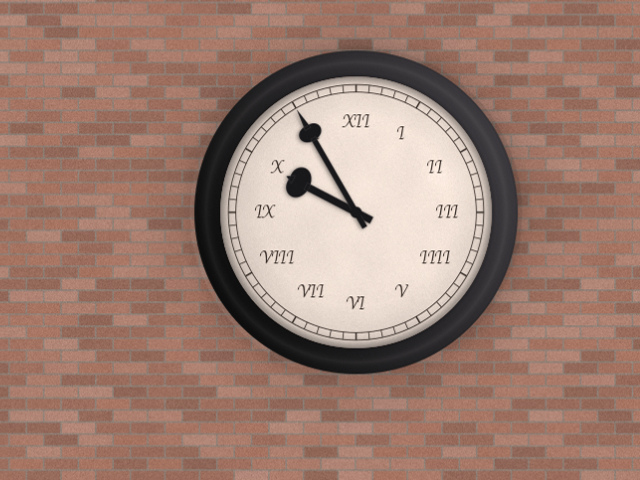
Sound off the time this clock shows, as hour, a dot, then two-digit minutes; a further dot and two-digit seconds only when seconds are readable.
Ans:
9.55
